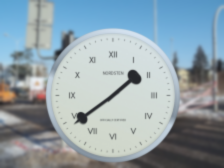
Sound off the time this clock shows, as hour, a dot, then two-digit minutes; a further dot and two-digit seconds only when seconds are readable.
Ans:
1.39
